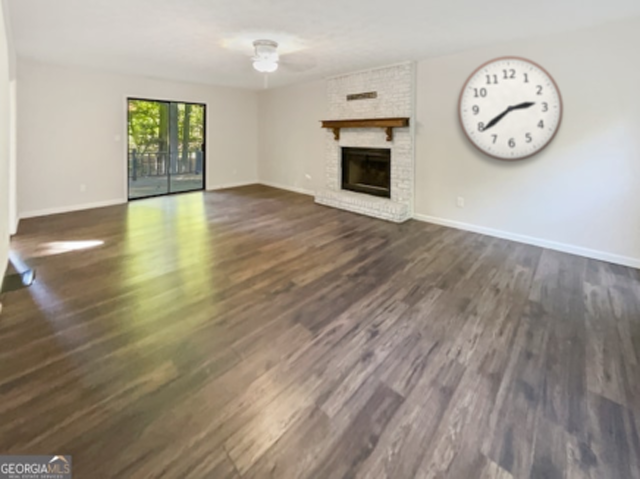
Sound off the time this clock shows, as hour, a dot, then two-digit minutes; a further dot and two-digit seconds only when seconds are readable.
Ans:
2.39
